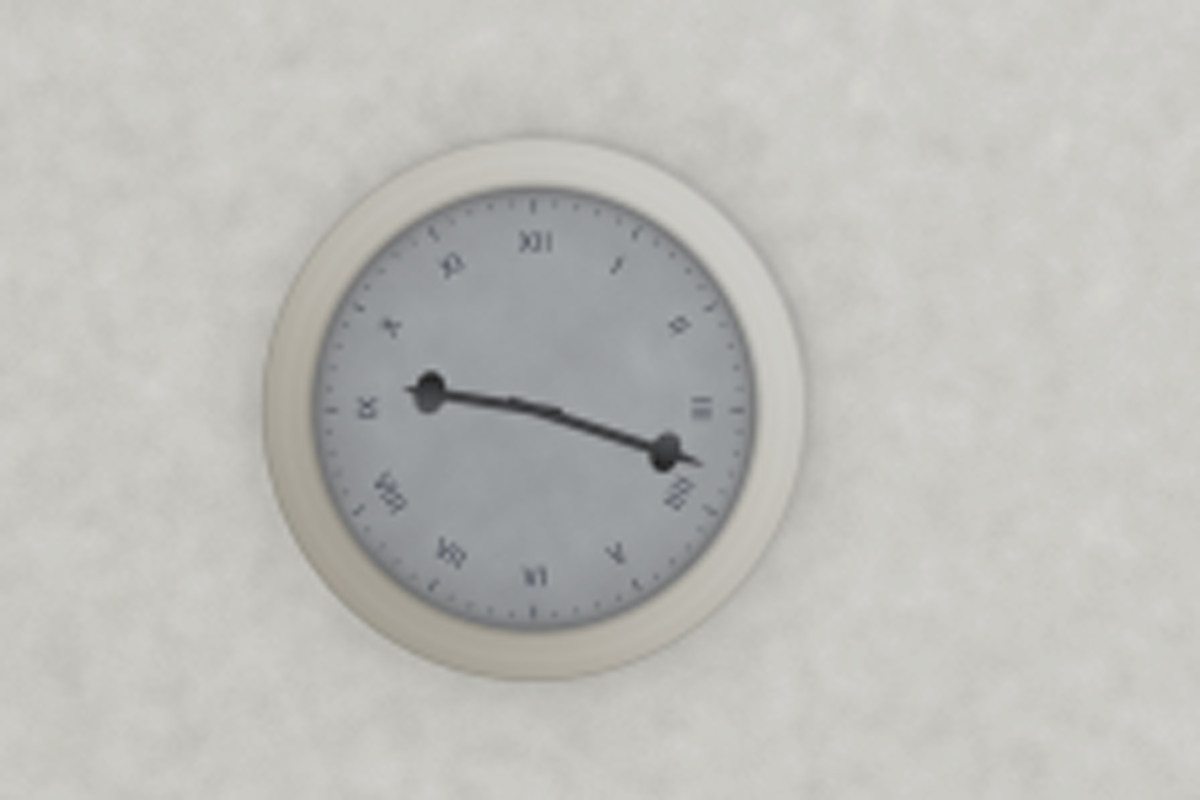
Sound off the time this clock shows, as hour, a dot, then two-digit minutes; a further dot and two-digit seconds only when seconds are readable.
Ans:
9.18
